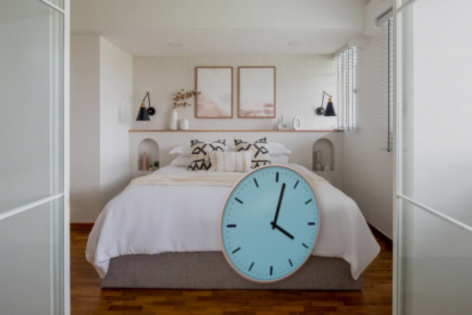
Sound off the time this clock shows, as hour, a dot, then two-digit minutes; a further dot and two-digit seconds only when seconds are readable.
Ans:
4.02
